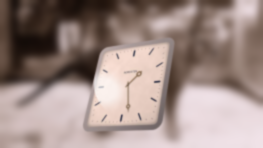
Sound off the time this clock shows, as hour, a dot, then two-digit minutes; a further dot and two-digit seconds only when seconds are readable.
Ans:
1.28
